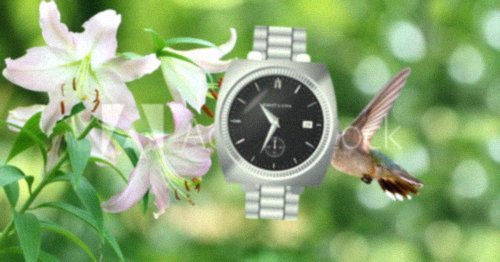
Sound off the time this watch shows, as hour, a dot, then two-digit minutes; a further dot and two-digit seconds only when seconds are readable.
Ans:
10.34
